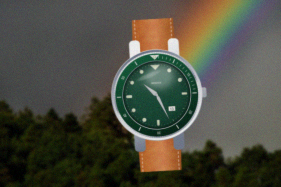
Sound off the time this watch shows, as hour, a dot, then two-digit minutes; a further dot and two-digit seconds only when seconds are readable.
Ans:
10.26
